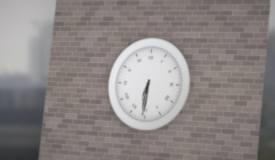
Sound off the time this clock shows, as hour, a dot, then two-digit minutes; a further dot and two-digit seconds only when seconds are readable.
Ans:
6.31
